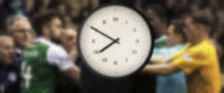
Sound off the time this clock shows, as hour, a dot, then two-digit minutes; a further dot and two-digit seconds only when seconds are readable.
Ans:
7.50
